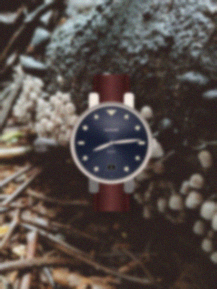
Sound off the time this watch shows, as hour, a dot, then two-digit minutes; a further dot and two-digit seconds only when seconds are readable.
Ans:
8.14
